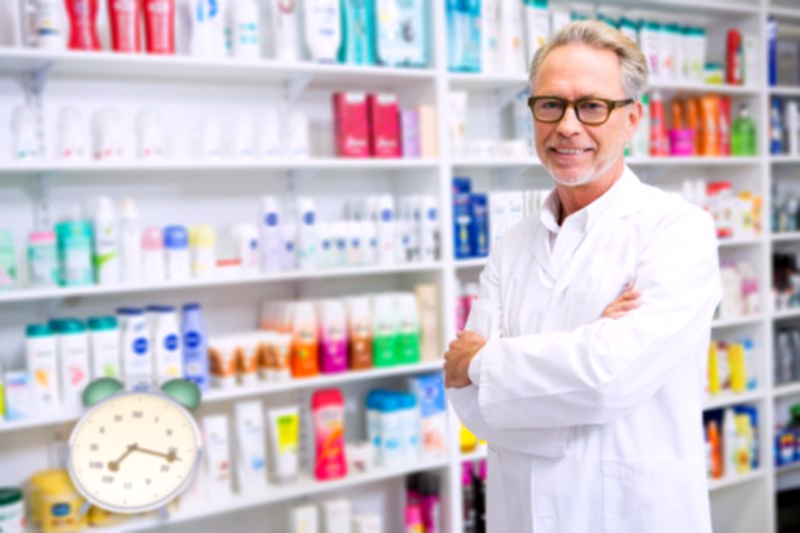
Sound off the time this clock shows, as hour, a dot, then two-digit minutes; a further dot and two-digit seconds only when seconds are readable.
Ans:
7.17
